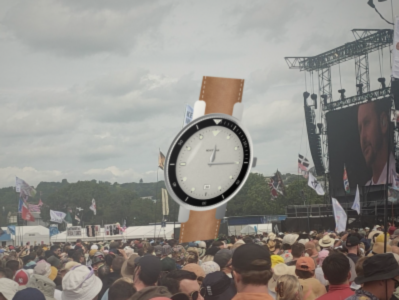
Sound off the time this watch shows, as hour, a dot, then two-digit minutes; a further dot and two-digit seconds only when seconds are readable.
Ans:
12.15
